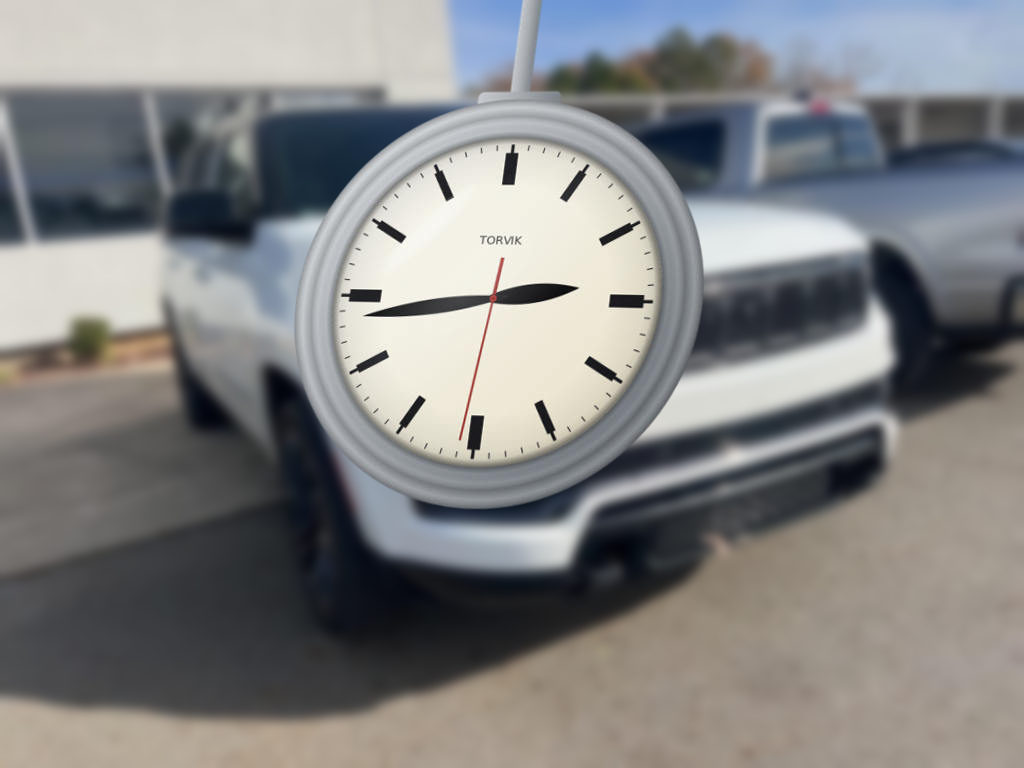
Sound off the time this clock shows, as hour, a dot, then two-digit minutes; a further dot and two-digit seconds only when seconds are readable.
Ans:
2.43.31
